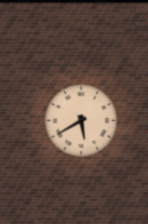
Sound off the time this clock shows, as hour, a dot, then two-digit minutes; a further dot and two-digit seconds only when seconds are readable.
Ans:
5.40
